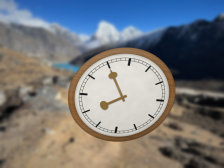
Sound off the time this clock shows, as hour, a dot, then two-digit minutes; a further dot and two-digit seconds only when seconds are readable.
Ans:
7.55
